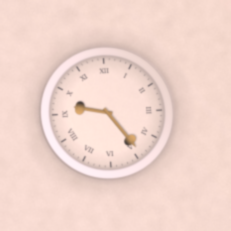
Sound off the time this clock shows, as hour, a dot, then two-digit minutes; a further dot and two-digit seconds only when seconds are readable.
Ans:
9.24
